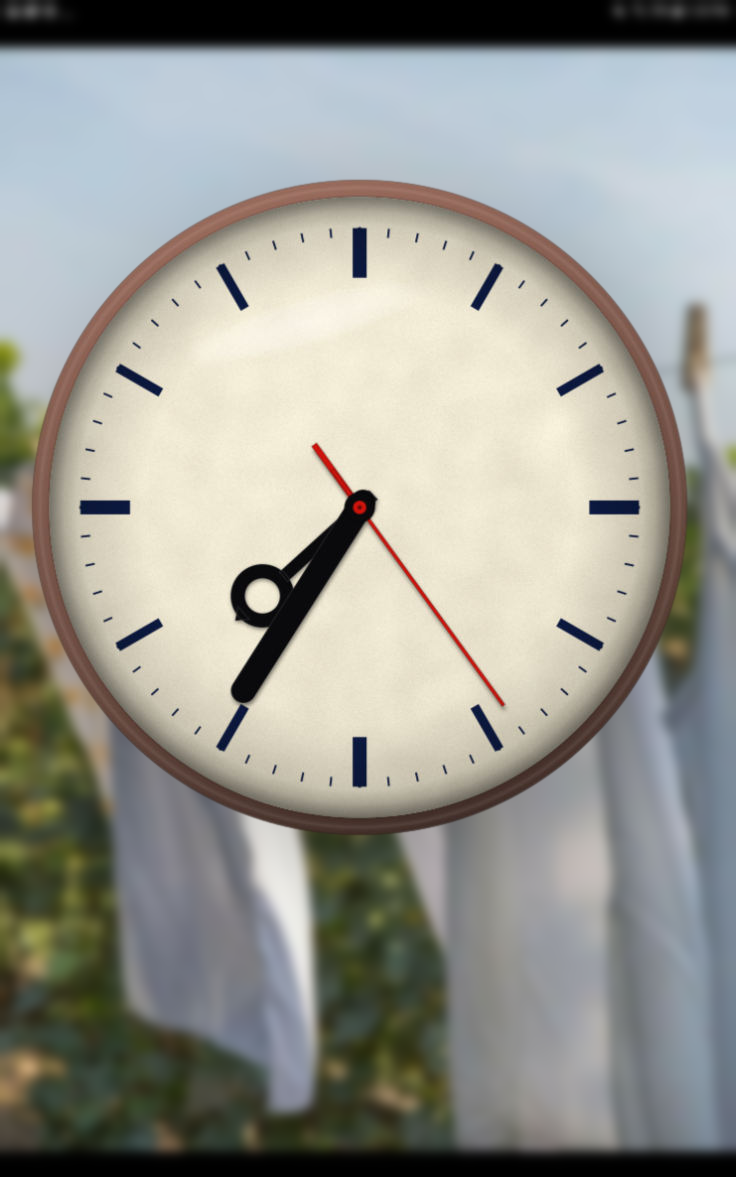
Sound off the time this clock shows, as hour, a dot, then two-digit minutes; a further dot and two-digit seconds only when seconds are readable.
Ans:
7.35.24
